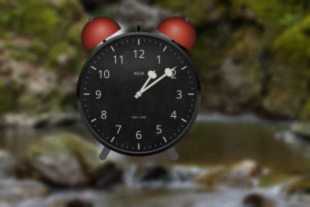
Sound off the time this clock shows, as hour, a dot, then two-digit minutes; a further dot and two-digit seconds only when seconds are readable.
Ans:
1.09
